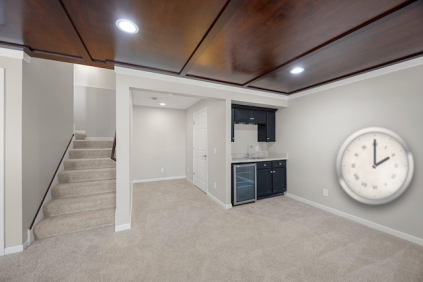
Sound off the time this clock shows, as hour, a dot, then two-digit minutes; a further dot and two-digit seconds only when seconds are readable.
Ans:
2.00
